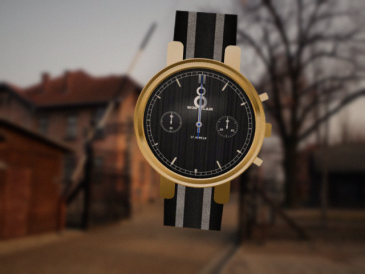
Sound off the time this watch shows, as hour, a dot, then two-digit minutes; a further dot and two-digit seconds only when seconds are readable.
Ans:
12.00
